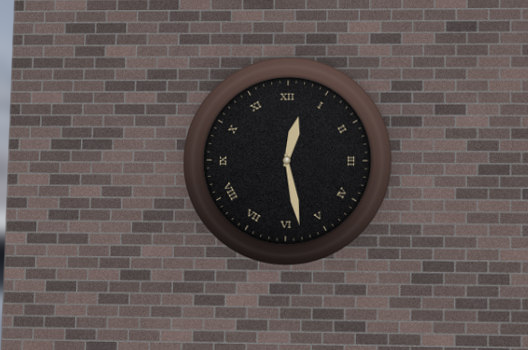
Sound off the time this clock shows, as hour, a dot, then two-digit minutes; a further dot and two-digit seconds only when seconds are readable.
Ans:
12.28
